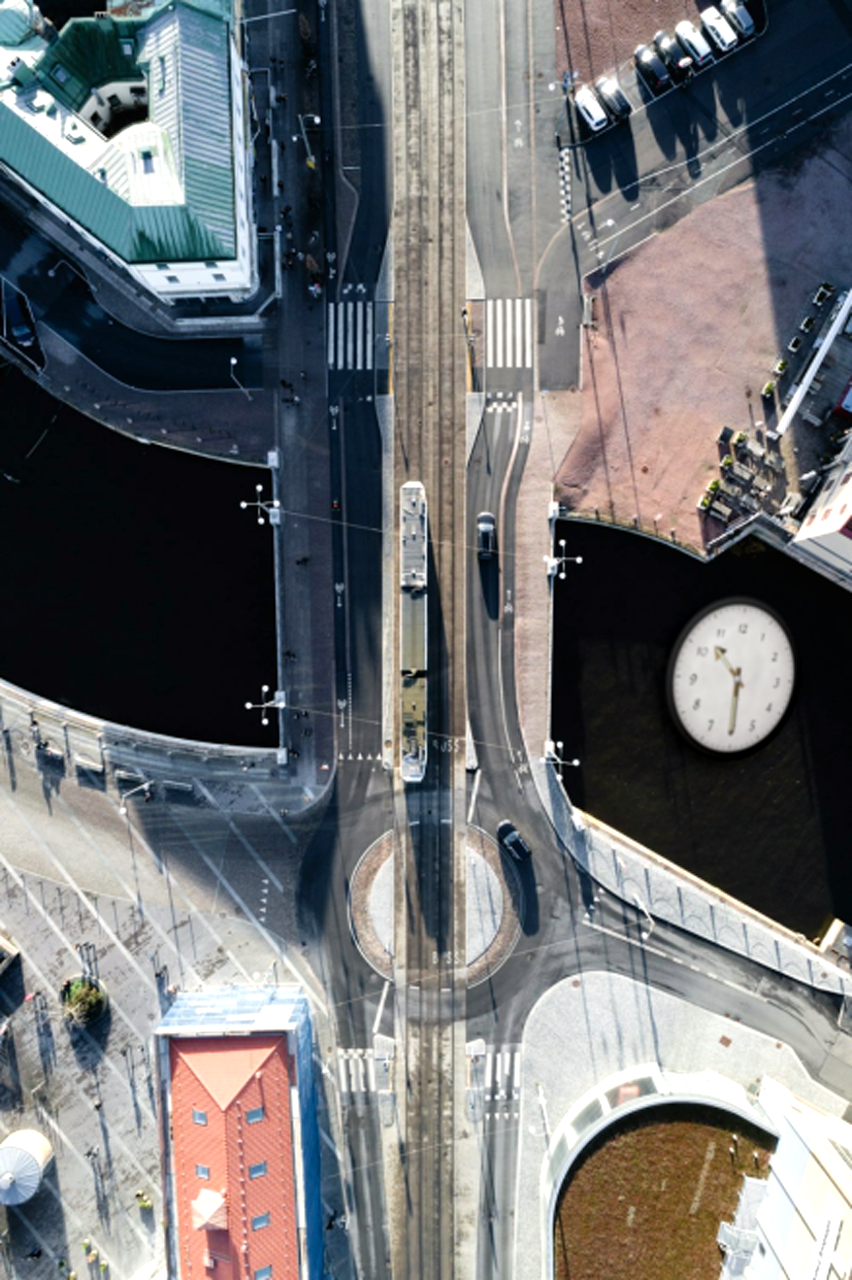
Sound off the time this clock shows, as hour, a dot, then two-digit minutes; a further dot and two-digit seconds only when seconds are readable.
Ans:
10.30
